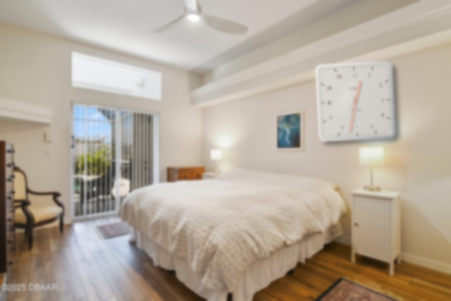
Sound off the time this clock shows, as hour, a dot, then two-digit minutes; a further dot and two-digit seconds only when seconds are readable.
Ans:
12.32
